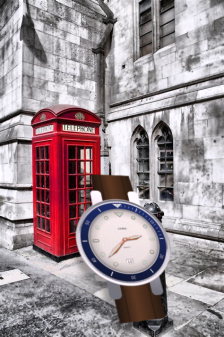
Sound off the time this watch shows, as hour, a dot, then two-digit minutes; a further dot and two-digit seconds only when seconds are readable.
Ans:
2.38
